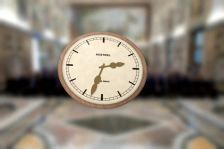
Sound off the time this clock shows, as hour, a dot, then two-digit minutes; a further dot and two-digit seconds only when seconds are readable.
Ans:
2.33
